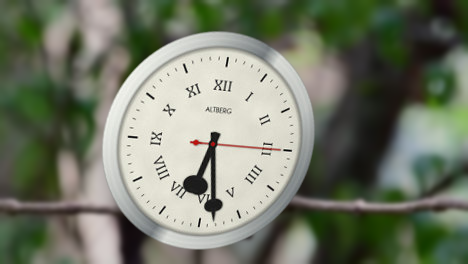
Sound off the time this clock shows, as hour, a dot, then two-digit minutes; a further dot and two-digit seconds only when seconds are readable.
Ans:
6.28.15
